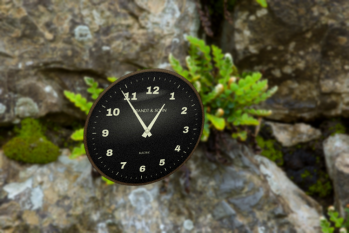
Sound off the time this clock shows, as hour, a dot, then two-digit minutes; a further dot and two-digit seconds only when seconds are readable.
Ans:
12.54
